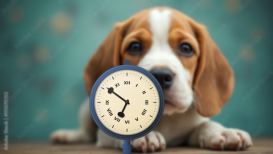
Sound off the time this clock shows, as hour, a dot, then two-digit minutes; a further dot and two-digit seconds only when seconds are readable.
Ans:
6.51
